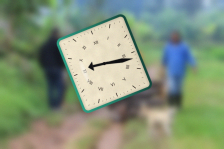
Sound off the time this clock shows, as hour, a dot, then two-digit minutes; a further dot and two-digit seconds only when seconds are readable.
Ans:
9.17
